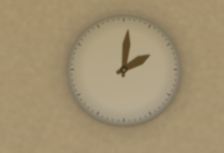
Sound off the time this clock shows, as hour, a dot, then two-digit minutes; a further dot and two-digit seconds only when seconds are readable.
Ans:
2.01
